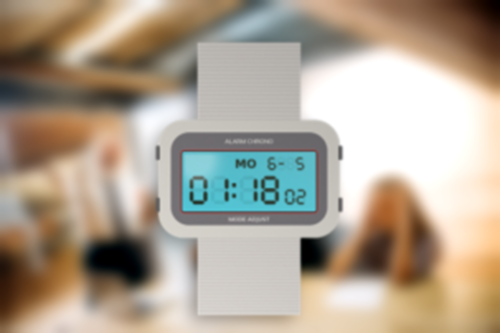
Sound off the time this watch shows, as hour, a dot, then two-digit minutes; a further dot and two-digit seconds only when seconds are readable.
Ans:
1.18.02
